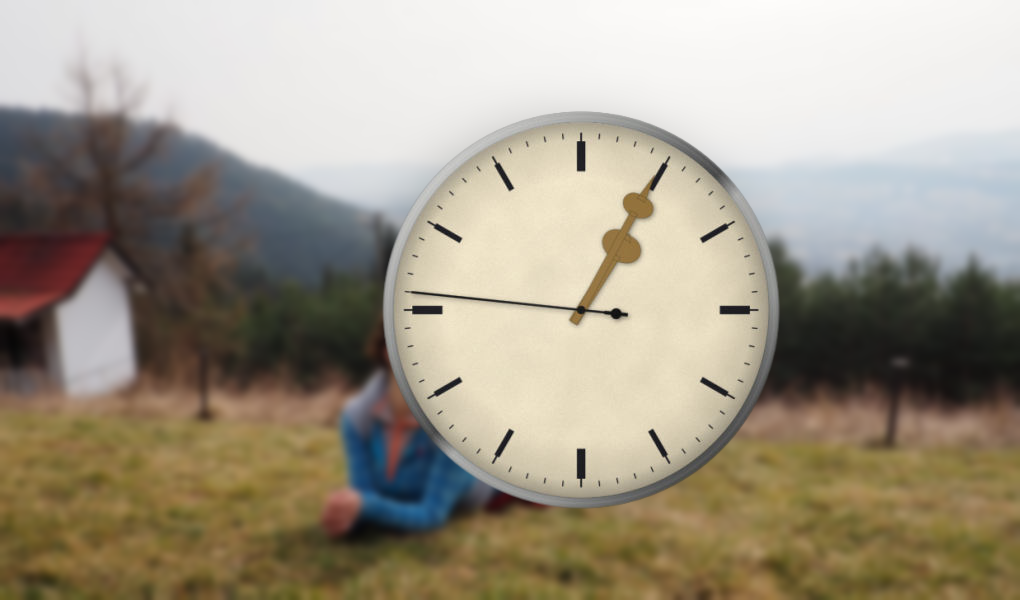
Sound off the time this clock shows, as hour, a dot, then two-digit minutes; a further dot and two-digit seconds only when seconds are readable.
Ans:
1.04.46
